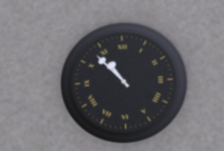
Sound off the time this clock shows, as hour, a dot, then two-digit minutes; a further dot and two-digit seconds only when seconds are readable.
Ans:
10.53
